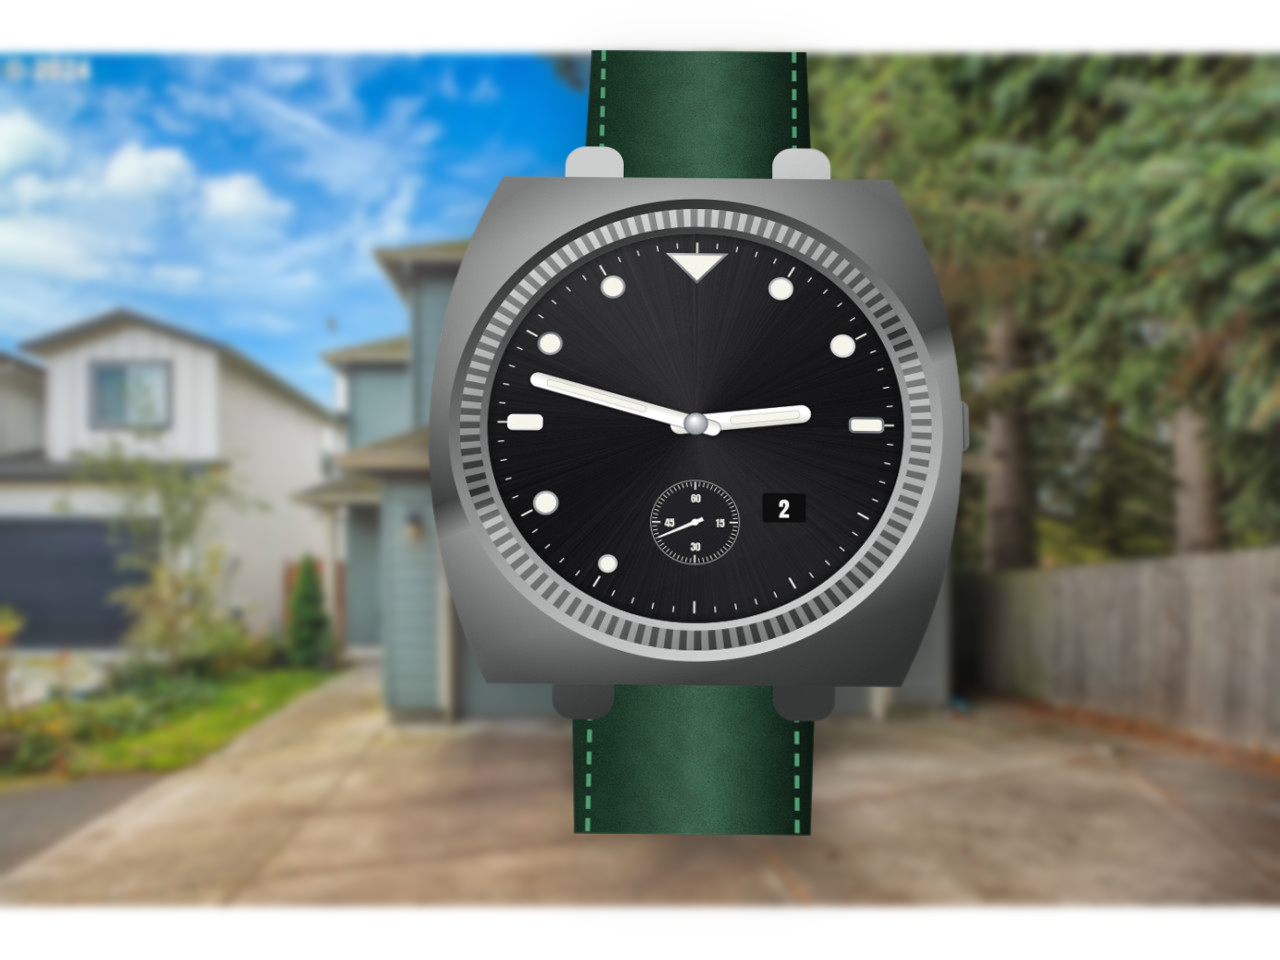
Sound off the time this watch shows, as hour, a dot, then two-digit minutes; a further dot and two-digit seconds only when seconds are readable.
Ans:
2.47.41
